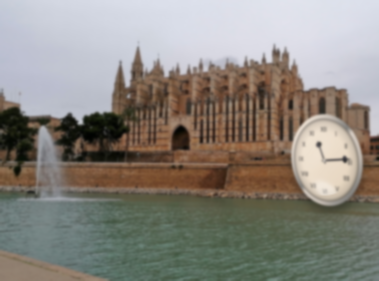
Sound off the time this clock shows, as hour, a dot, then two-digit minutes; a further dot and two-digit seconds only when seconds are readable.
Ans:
11.14
